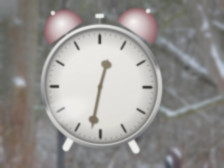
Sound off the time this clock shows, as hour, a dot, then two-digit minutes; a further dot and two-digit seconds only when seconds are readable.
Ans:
12.32
